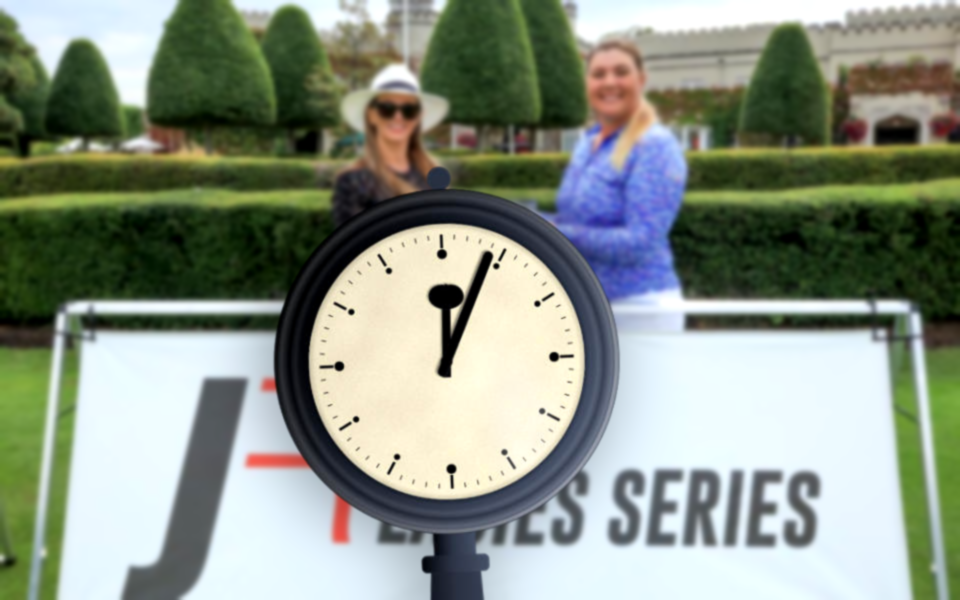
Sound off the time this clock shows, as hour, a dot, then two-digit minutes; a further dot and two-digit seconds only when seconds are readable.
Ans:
12.04
